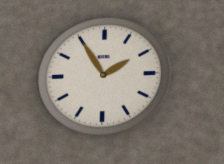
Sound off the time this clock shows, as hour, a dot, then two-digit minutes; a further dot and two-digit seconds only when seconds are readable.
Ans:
1.55
